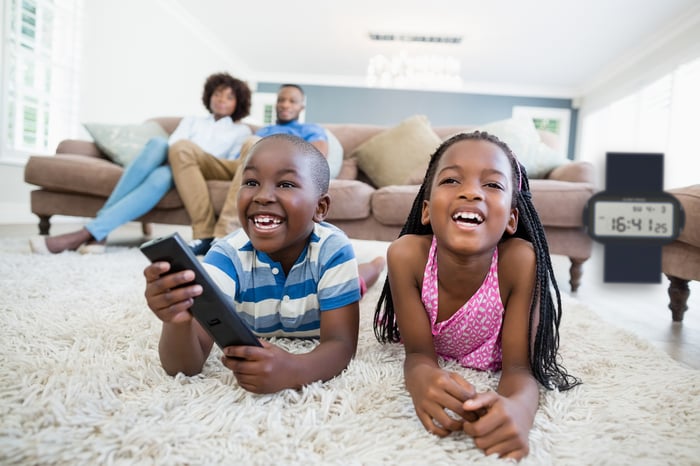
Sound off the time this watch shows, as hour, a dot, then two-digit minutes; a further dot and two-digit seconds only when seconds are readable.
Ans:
16.41
